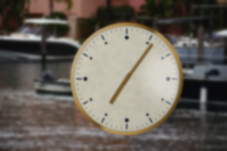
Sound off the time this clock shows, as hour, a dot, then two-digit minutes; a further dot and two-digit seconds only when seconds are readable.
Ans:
7.06
